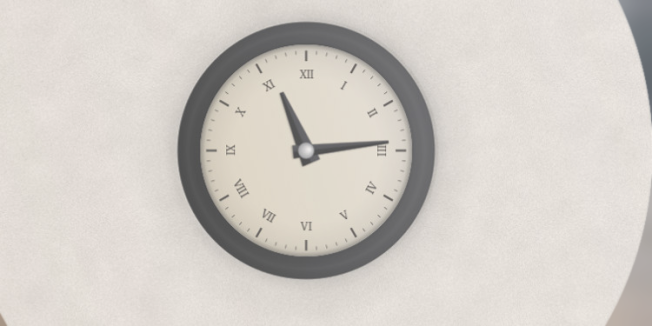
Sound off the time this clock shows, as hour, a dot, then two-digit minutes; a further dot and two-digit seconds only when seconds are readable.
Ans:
11.14
